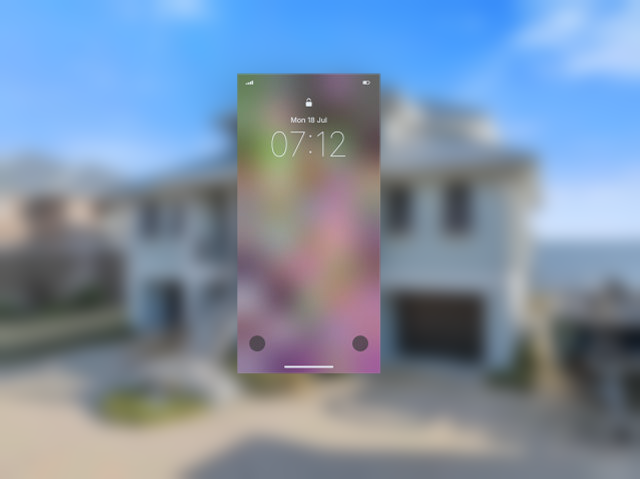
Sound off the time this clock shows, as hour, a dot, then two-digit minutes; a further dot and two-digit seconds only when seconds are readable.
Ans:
7.12
